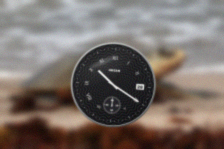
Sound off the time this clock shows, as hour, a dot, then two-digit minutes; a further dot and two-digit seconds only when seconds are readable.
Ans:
10.20
